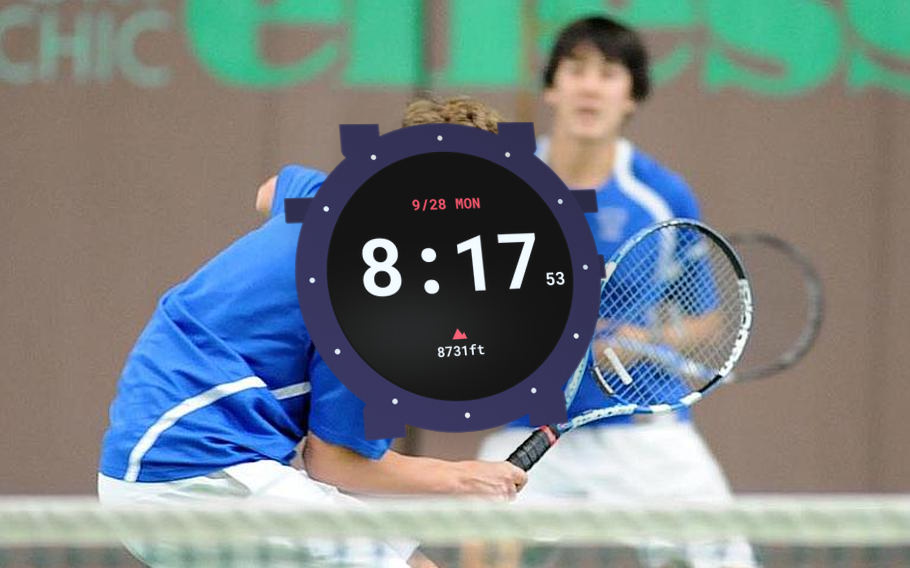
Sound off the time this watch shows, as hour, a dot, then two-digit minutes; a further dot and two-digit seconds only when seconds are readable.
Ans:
8.17.53
